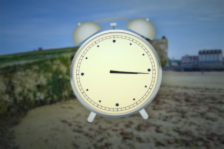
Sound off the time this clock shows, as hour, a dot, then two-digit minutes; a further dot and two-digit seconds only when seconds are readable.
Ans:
3.16
